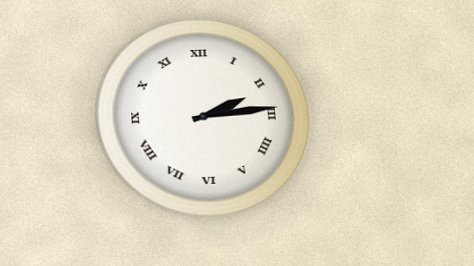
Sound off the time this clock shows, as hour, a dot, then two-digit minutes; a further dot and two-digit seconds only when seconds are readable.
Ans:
2.14
